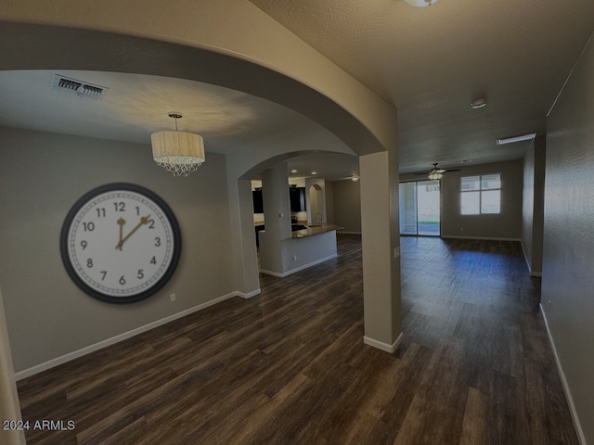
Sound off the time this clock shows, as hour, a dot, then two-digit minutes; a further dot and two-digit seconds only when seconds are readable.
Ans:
12.08
